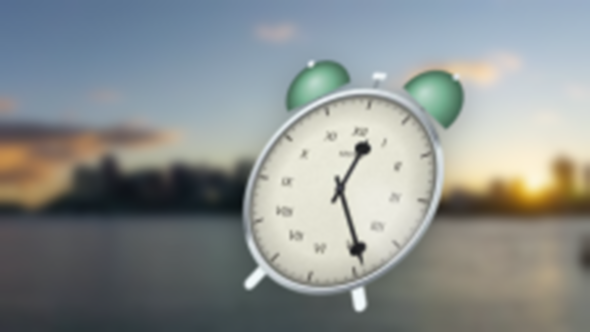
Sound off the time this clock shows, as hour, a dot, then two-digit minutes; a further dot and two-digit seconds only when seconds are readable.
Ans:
12.24
